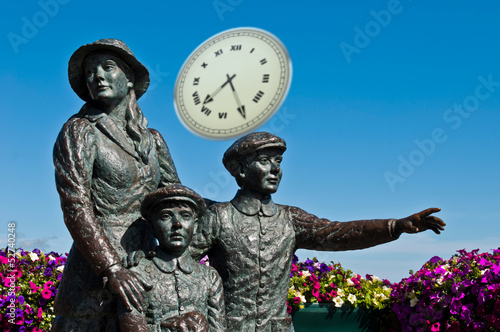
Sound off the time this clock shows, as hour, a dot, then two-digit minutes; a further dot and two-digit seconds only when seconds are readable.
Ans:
7.25
